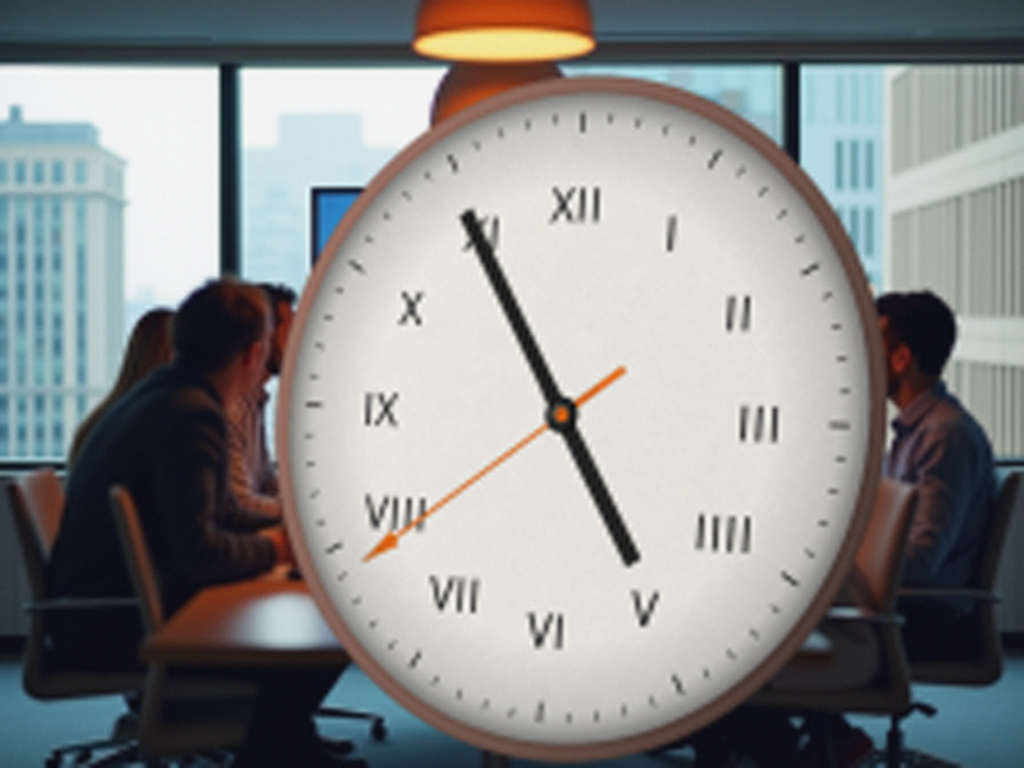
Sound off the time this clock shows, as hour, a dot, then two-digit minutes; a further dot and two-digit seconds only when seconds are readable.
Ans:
4.54.39
